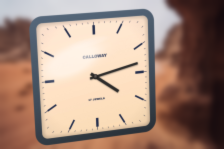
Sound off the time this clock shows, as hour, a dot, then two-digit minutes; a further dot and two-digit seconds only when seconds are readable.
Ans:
4.13
